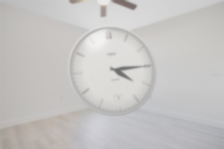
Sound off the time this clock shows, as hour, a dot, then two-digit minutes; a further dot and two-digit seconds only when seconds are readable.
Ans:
4.15
